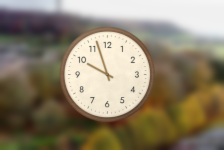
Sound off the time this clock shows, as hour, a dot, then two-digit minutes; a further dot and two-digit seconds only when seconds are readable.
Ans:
9.57
